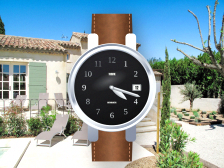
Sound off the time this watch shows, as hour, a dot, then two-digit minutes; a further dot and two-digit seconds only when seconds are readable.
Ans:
4.18
